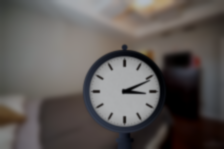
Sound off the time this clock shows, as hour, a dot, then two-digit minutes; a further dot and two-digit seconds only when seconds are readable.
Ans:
3.11
